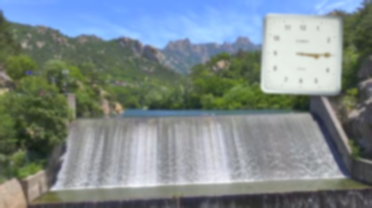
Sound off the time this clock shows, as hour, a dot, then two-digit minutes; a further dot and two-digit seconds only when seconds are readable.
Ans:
3.15
